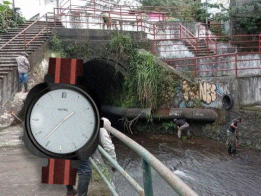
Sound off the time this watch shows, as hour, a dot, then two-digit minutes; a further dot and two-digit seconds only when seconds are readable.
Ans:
1.37
